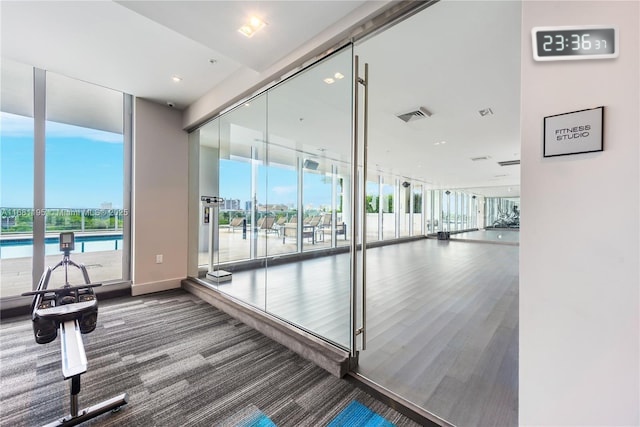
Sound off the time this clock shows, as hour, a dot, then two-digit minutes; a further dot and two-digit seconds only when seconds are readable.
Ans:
23.36
